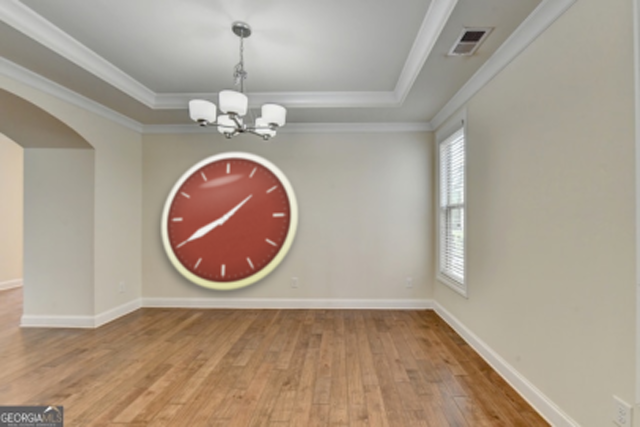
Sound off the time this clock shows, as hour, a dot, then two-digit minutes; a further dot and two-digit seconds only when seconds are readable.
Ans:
1.40
